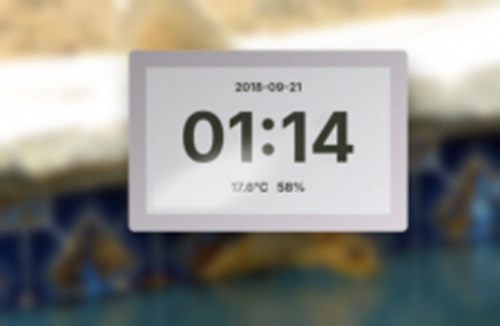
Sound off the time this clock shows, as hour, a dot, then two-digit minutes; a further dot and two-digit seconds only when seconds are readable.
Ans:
1.14
